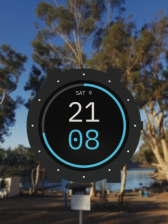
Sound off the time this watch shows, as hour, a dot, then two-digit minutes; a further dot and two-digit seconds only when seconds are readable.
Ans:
21.08
